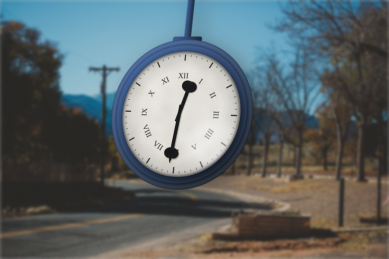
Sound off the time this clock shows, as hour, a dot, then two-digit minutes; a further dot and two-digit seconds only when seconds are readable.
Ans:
12.31
